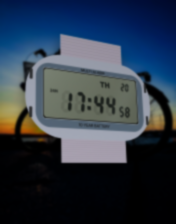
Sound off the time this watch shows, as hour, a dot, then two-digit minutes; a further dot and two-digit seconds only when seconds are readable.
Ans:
17.44.58
